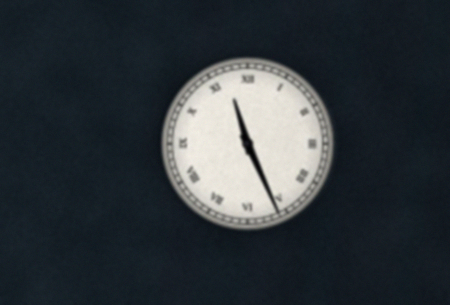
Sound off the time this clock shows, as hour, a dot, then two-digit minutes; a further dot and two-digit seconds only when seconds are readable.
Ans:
11.26
